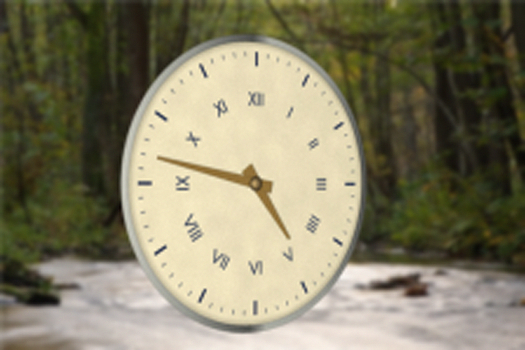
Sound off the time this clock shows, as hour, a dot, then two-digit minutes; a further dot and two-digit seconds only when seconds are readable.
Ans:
4.47
